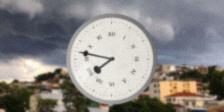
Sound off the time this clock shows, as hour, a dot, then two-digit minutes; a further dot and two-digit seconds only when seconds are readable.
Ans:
7.47
